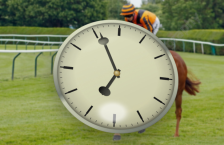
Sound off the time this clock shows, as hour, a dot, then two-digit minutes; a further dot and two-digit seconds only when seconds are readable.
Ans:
6.56
